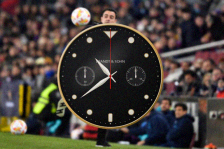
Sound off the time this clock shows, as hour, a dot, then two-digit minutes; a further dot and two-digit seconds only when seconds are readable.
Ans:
10.39
